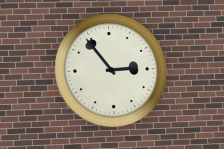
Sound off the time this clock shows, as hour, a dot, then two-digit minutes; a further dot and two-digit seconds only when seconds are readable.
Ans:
2.54
